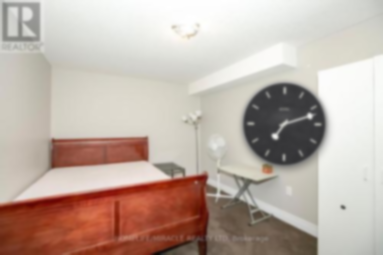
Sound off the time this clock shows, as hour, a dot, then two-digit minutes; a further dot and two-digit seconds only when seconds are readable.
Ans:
7.12
